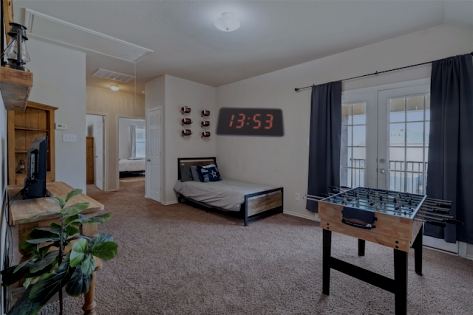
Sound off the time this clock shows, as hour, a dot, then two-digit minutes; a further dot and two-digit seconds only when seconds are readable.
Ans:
13.53
